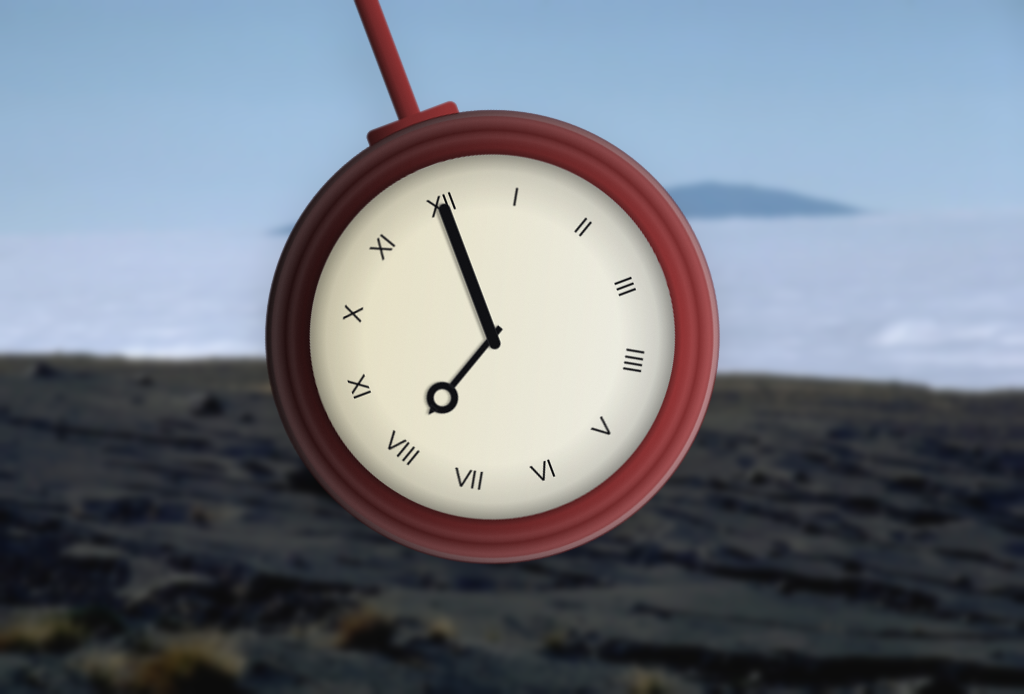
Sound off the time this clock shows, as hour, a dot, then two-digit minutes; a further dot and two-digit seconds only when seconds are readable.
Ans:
8.00
